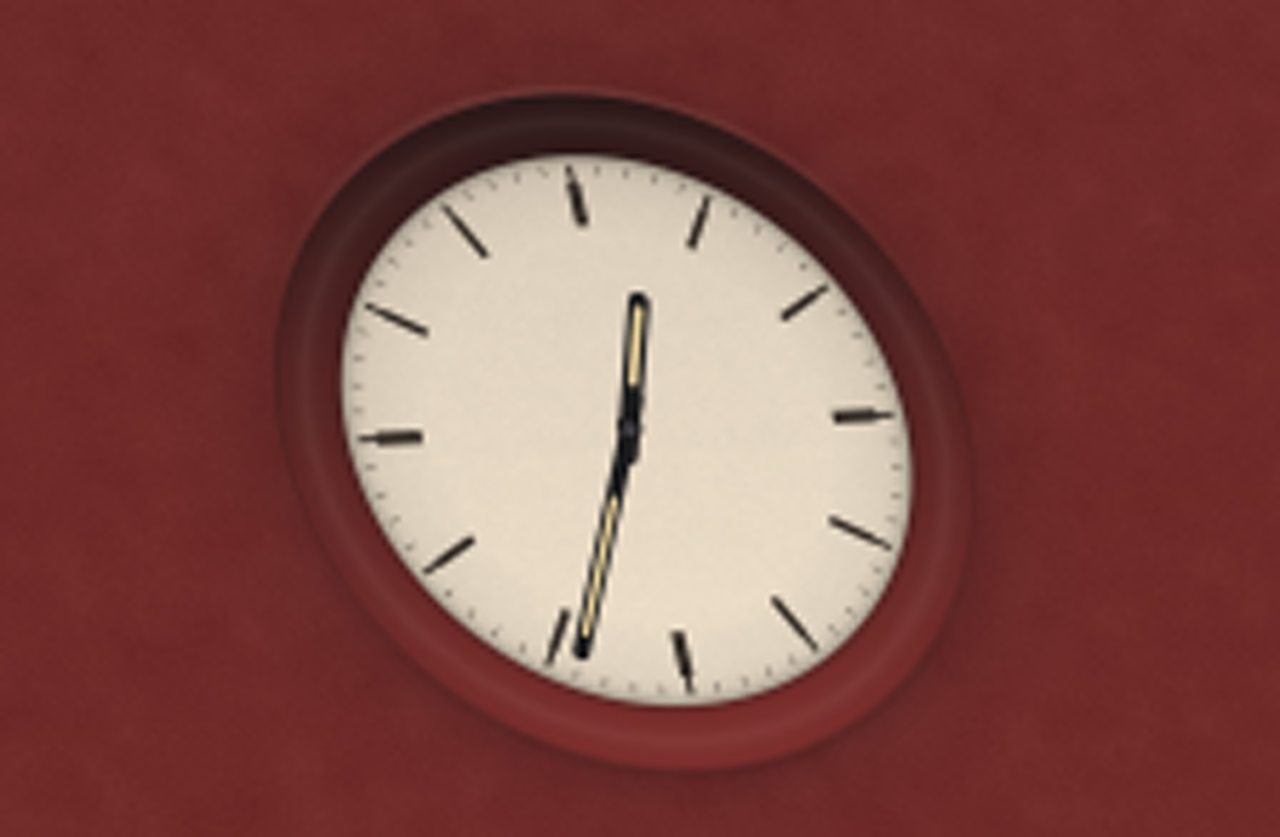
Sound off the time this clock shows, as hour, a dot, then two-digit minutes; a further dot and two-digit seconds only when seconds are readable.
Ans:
12.34
